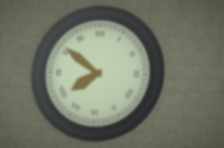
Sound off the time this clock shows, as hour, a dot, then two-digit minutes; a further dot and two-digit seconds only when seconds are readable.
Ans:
7.51
